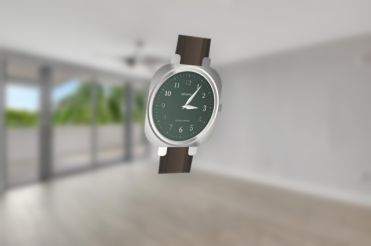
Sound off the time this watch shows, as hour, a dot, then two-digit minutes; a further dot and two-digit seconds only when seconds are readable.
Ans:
3.06
